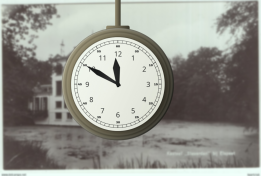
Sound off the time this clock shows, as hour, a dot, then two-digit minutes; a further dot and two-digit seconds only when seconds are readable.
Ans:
11.50
